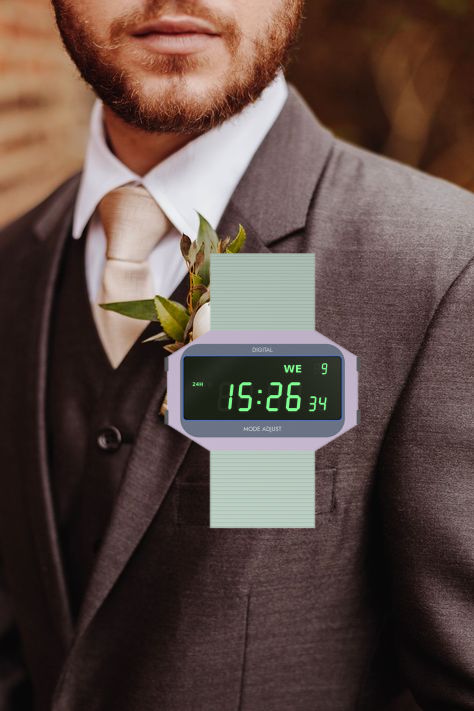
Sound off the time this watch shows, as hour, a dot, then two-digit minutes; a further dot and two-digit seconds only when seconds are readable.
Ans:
15.26.34
